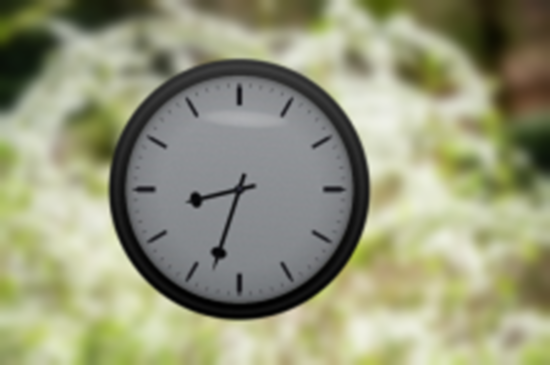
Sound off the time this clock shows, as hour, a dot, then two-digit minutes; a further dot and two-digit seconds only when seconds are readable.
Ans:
8.33
